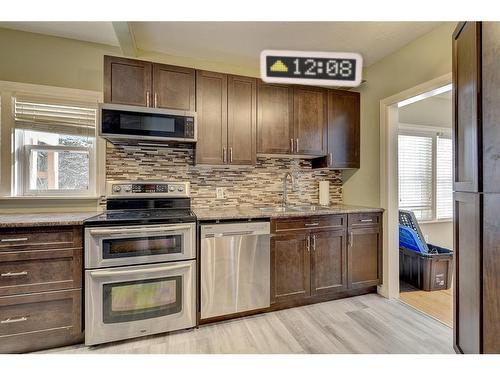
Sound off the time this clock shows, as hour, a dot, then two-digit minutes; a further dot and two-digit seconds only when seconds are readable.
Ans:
12.08
